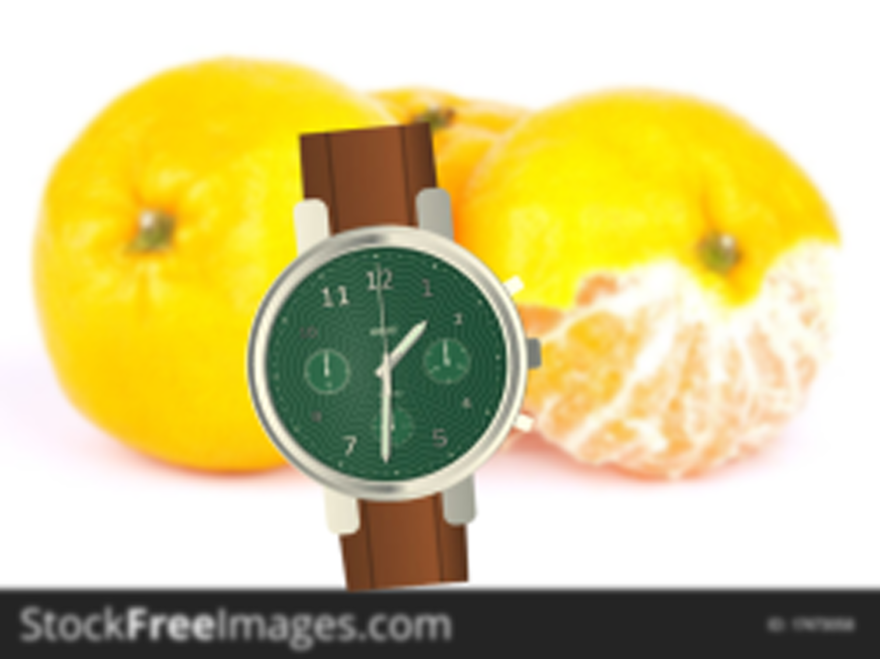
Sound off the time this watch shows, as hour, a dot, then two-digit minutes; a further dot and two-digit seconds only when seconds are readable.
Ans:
1.31
